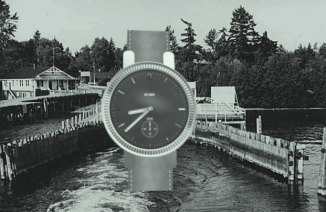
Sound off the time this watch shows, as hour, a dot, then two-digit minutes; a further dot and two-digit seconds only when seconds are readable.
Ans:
8.38
